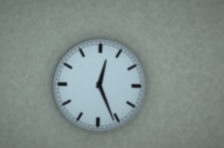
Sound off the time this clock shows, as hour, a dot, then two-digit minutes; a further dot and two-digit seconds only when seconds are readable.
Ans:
12.26
